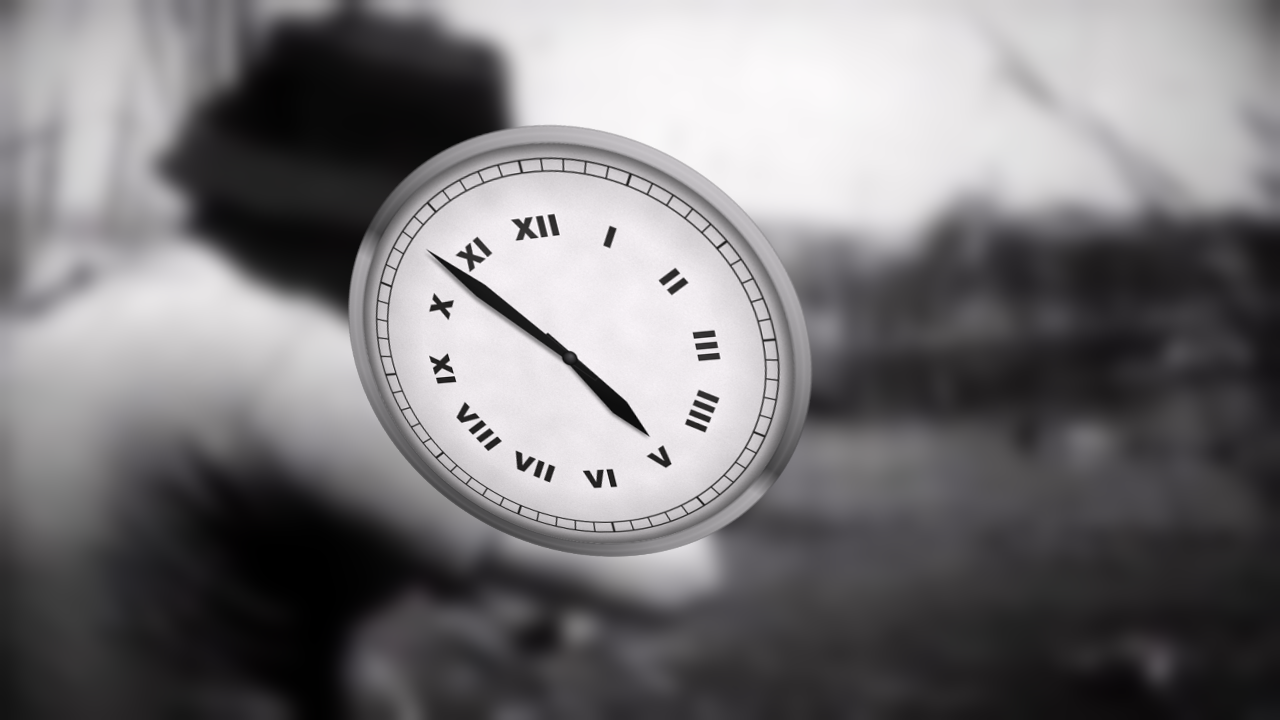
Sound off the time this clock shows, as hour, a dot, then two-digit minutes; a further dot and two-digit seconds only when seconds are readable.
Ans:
4.53
